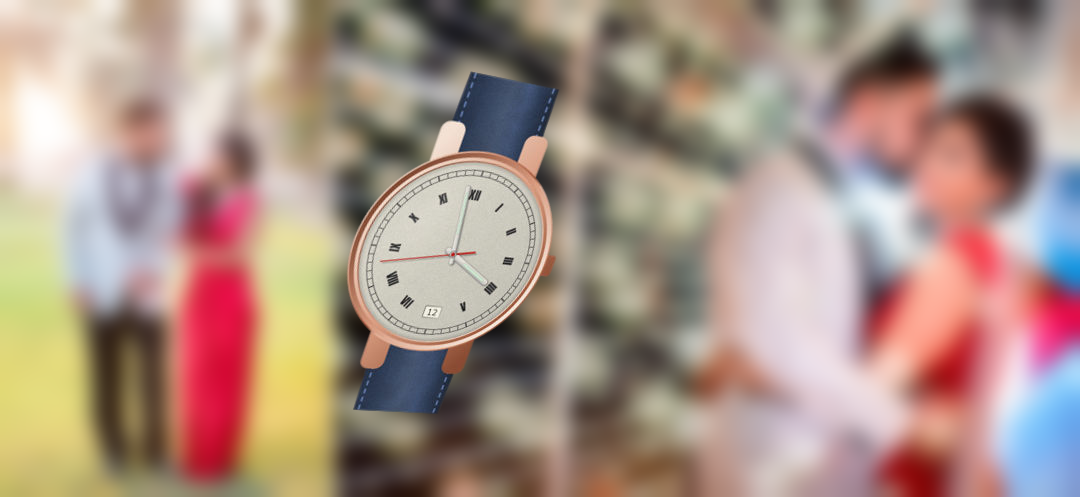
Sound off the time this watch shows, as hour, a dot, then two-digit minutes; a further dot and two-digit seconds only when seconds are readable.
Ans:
3.58.43
